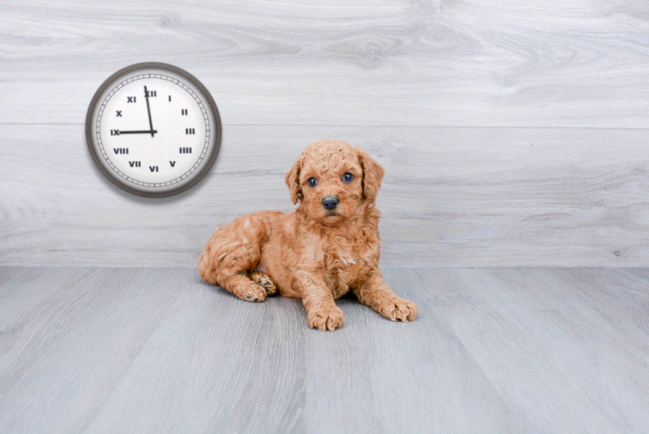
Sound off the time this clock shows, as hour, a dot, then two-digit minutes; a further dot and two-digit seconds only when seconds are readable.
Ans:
8.59
